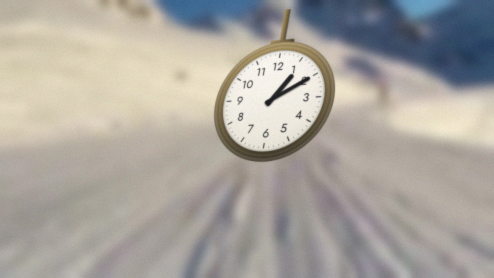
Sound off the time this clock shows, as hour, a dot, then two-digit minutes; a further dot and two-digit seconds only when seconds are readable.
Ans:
1.10
